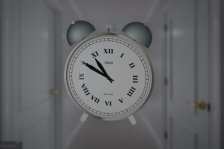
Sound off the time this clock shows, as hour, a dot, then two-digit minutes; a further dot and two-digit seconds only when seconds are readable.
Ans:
10.50
